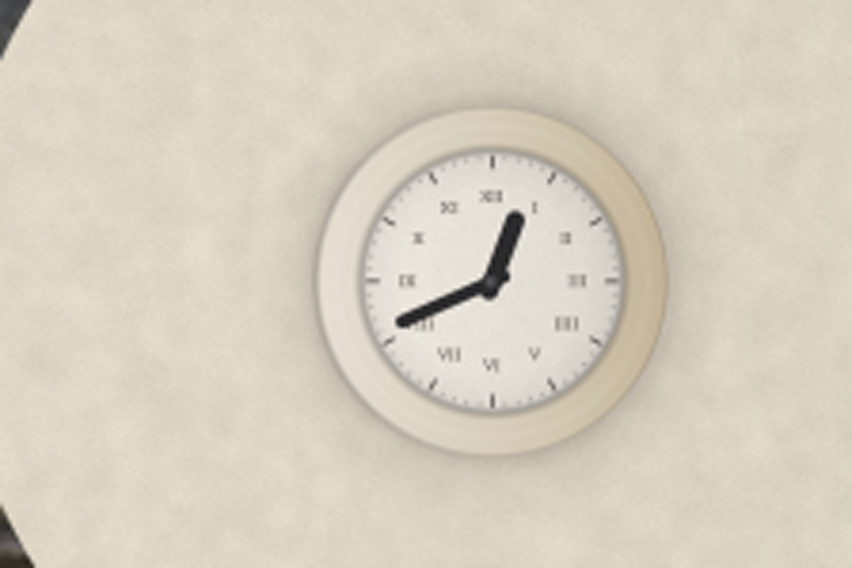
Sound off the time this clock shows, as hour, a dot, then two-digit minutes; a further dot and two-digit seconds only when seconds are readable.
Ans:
12.41
